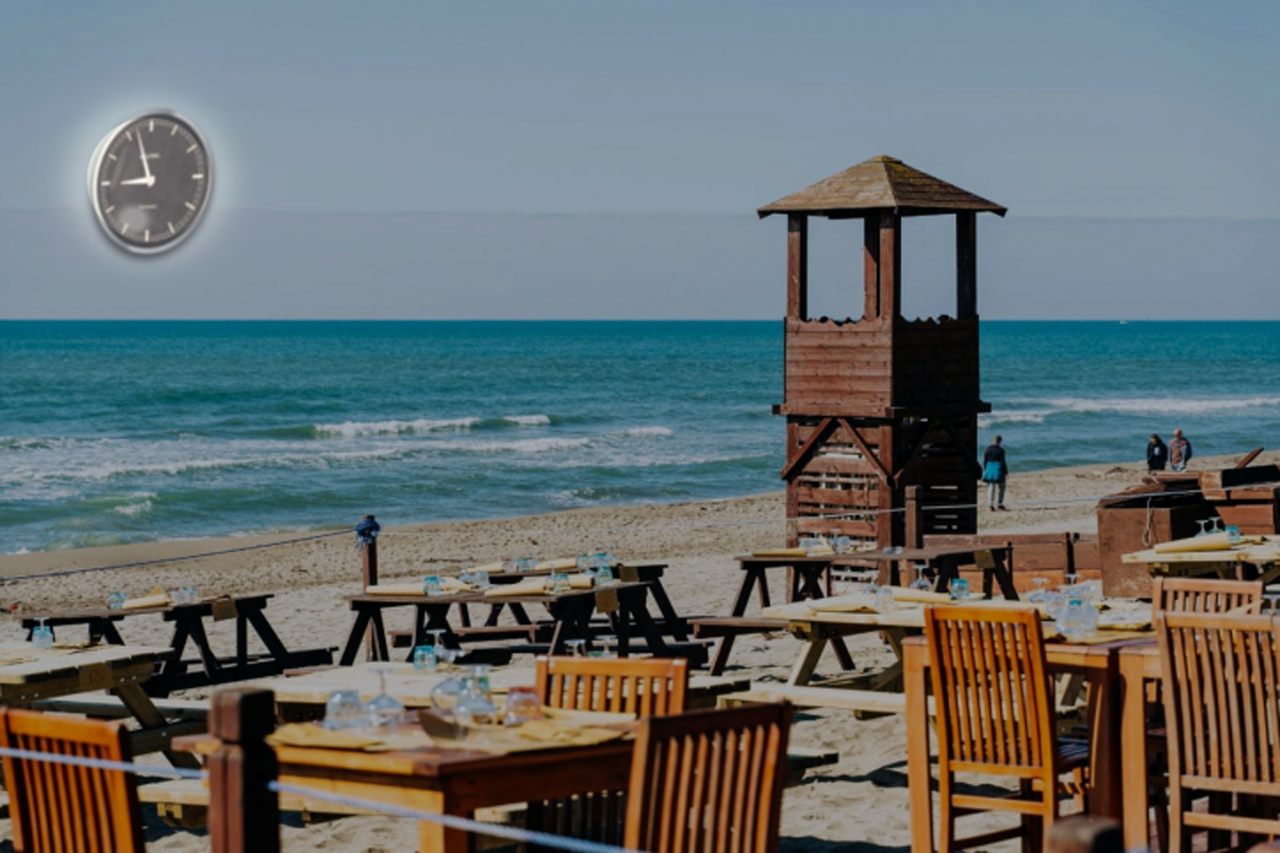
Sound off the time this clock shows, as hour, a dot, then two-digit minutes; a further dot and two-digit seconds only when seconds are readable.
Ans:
8.57
